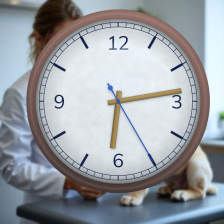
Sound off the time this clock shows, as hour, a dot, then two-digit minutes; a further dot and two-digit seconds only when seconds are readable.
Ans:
6.13.25
